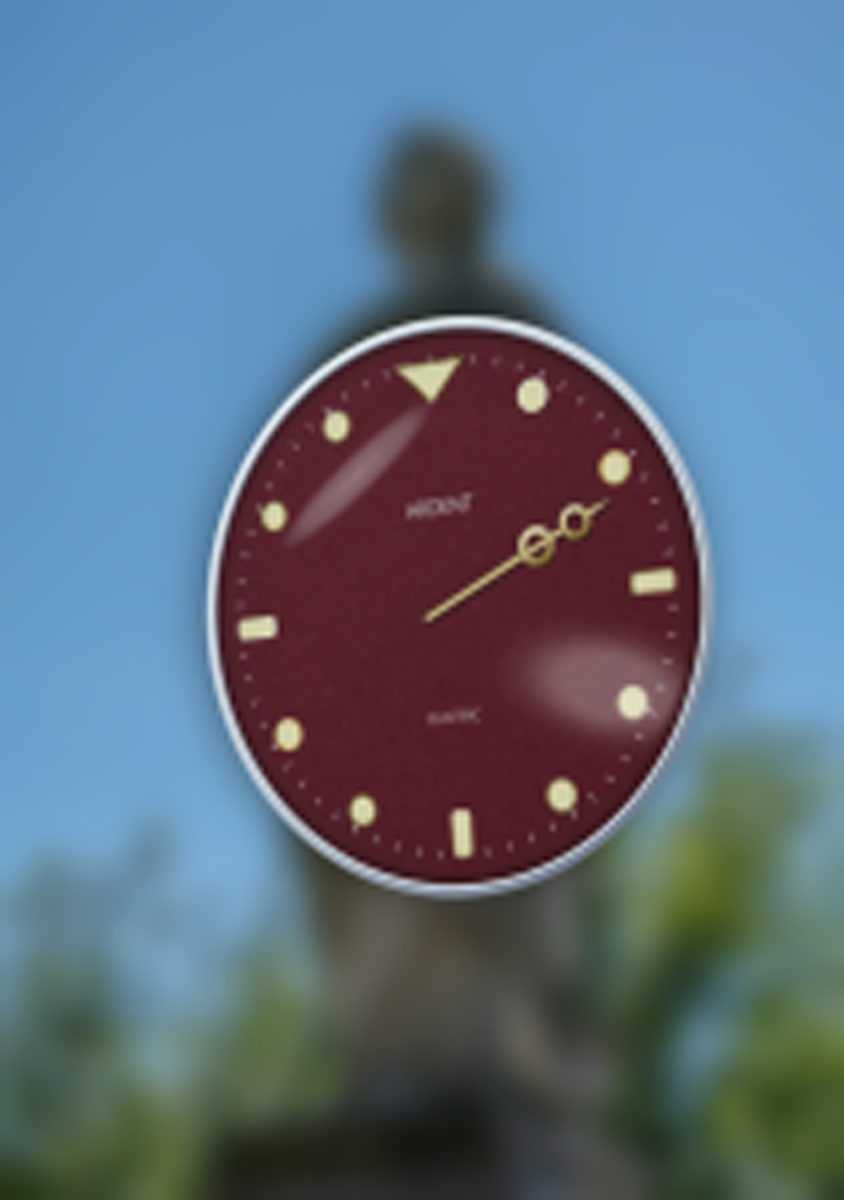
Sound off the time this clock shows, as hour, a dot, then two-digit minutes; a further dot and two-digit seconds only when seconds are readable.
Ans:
2.11
